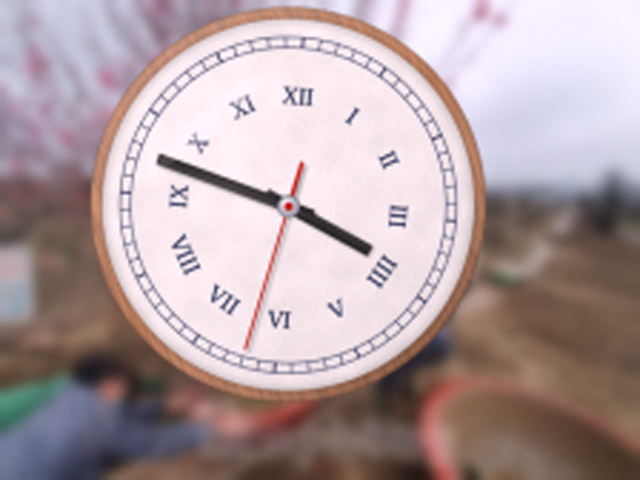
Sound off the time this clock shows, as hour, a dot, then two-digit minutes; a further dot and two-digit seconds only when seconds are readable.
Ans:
3.47.32
